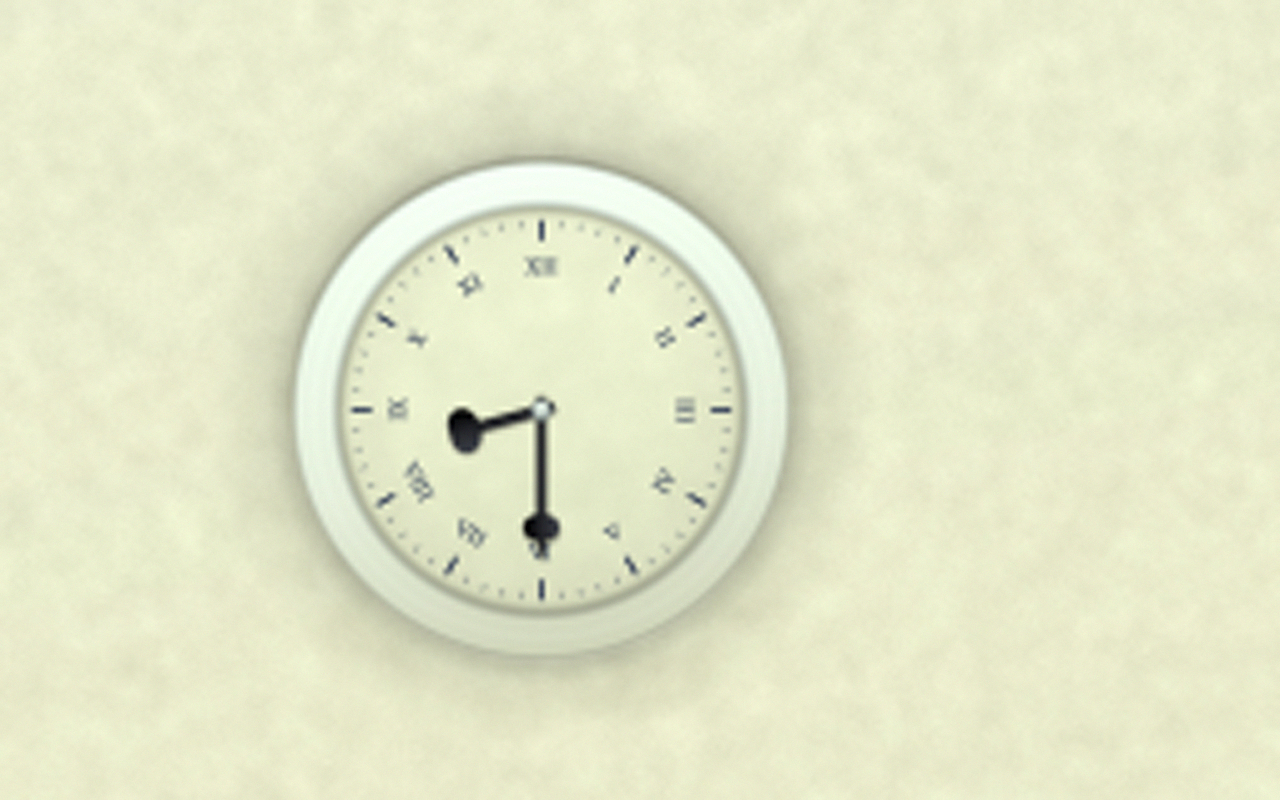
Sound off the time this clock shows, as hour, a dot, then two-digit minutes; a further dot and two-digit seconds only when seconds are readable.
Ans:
8.30
